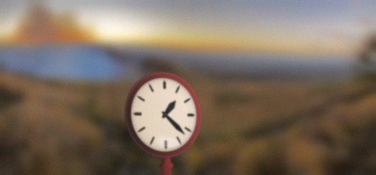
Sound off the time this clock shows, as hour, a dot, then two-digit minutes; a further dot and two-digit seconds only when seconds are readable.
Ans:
1.22
